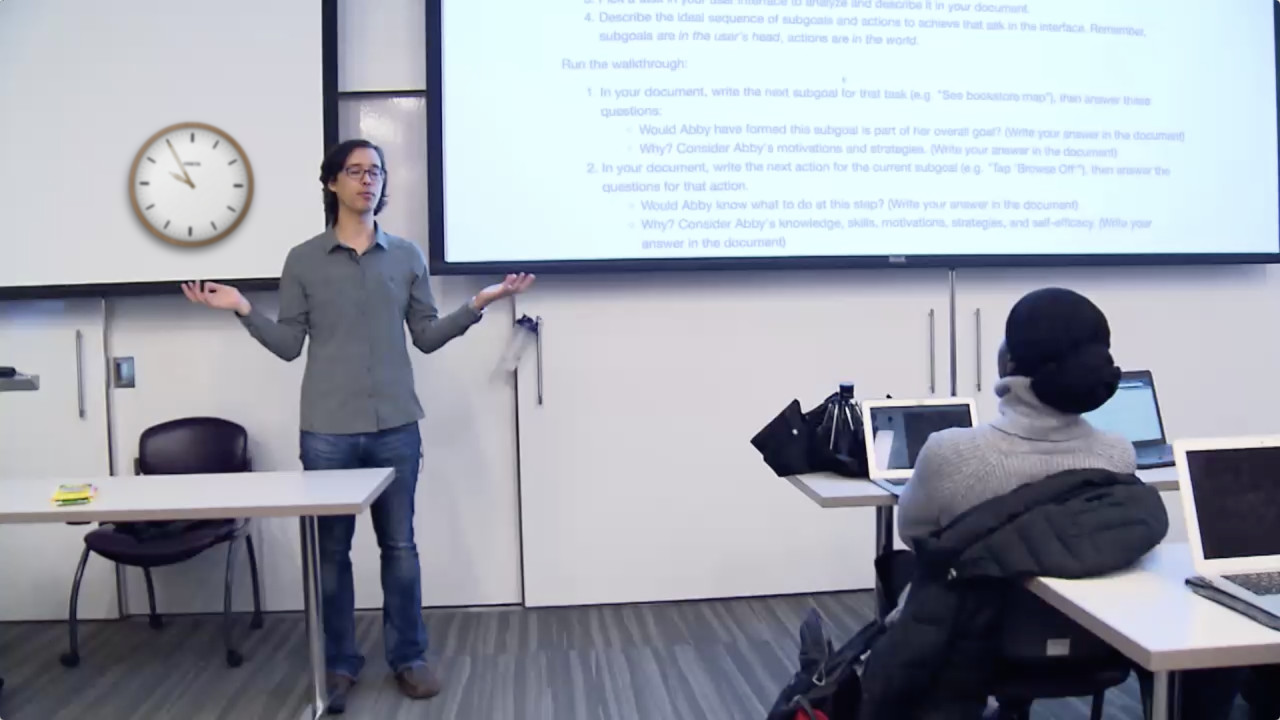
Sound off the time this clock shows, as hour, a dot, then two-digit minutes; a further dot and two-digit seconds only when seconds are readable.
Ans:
9.55
